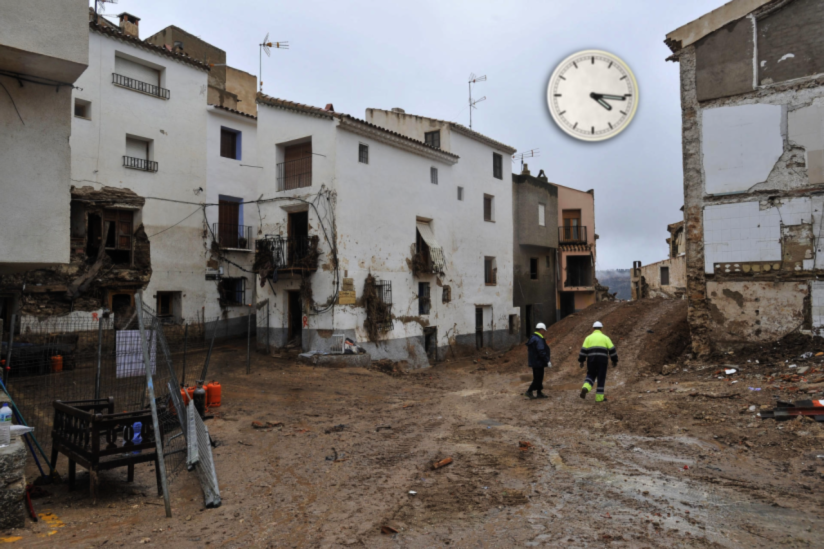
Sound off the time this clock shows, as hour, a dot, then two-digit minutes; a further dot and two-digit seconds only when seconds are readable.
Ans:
4.16
